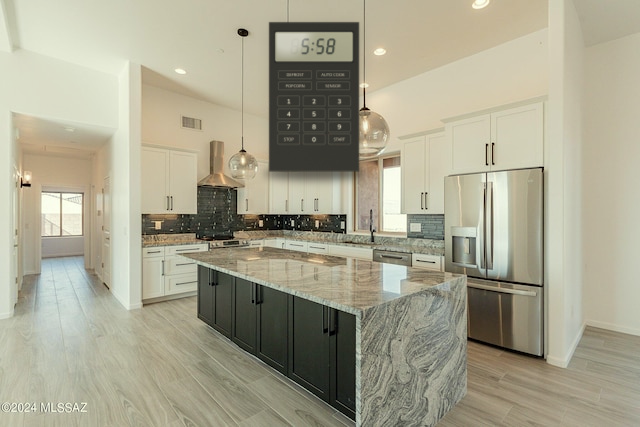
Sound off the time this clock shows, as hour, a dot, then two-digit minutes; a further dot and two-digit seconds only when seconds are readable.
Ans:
5.58
